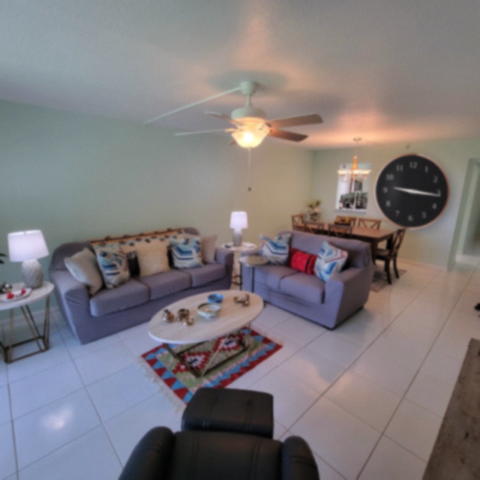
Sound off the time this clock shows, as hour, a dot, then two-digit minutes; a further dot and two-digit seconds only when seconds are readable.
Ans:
9.16
